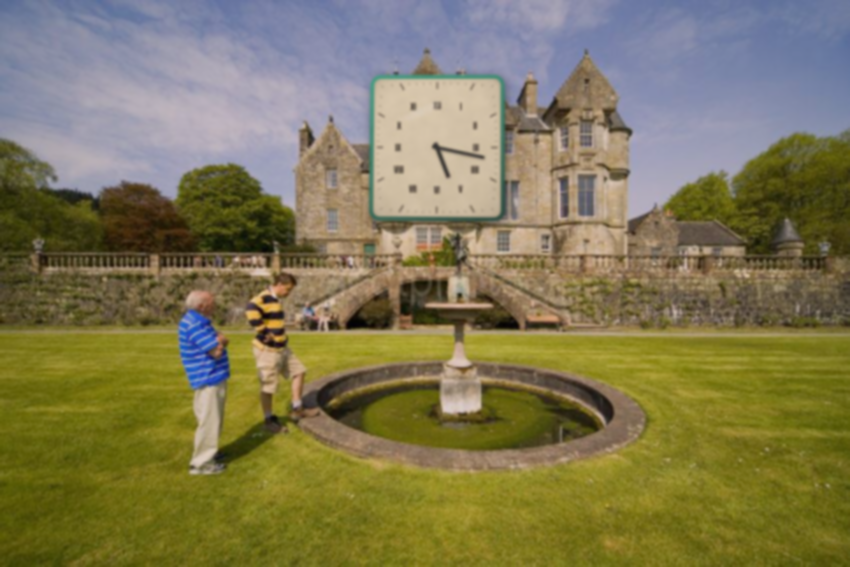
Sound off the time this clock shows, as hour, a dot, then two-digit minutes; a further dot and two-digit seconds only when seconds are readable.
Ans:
5.17
